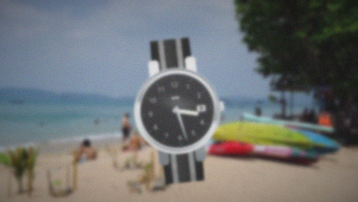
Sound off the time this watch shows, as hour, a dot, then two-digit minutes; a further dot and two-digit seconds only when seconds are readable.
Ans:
3.28
